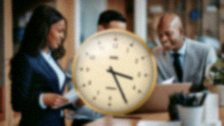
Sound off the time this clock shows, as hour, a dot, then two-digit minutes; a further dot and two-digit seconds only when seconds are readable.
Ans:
3.25
